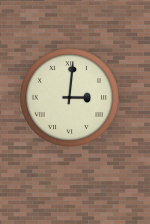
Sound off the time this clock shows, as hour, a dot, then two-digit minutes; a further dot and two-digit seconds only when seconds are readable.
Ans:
3.01
